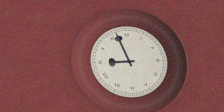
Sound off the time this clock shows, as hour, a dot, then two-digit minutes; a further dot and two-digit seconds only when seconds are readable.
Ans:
8.57
